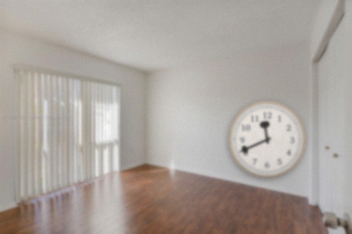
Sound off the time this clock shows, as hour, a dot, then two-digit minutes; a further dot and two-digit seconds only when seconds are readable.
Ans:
11.41
